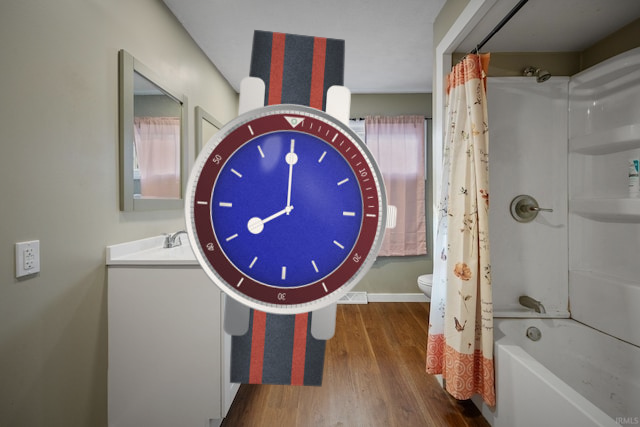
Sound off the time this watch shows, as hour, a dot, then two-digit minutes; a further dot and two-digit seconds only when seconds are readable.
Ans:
8.00
